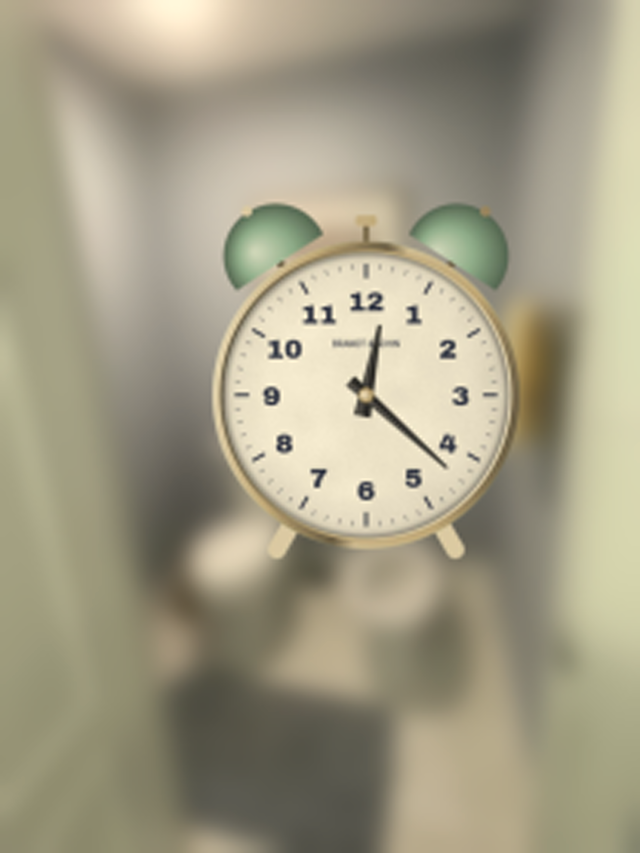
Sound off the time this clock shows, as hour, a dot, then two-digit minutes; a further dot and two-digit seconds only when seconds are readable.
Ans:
12.22
